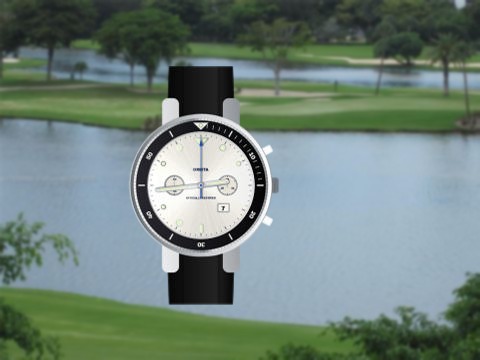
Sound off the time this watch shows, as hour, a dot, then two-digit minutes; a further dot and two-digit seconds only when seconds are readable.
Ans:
2.44
